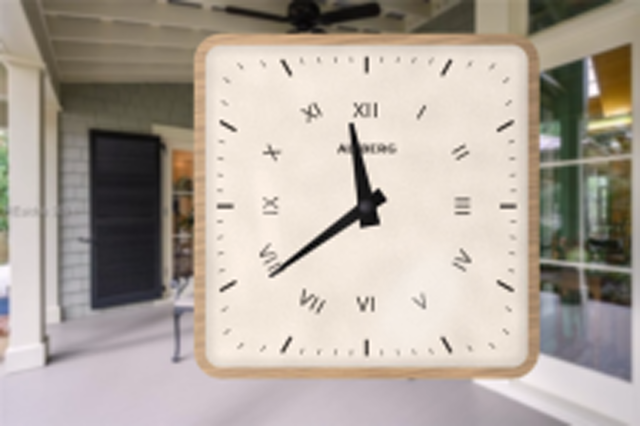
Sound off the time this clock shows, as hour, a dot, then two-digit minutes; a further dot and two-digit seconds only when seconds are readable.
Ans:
11.39
